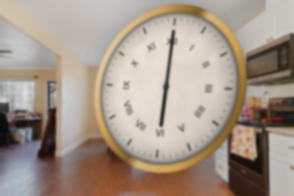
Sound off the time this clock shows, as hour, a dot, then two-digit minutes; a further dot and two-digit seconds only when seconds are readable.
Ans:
6.00
